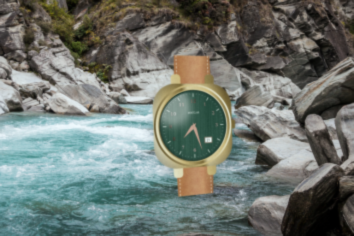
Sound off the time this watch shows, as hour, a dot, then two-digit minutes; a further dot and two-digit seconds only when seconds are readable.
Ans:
7.27
